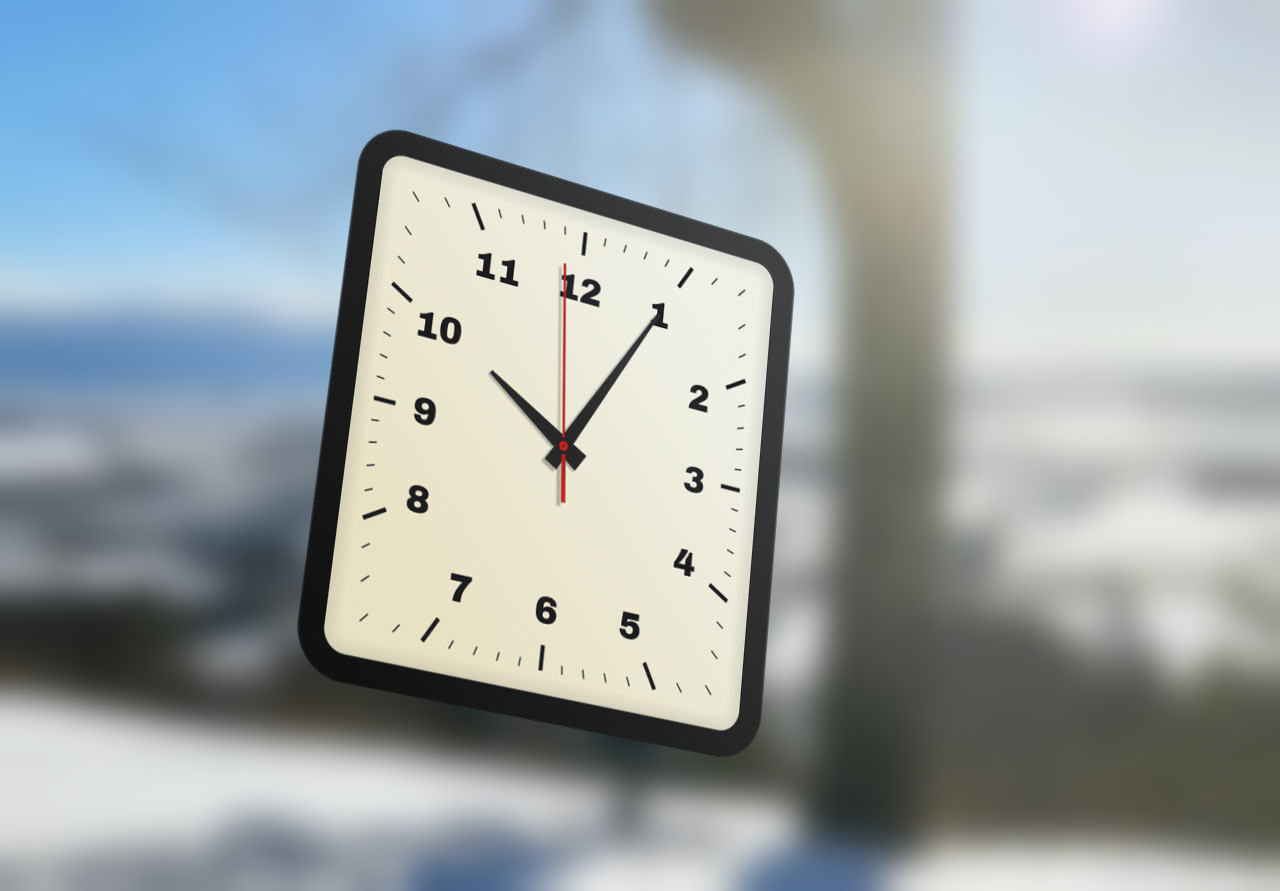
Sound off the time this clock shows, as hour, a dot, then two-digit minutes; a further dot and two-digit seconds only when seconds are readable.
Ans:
10.04.59
